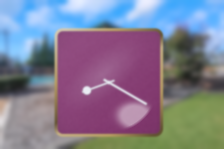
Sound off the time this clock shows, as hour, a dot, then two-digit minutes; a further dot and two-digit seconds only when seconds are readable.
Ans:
8.20
